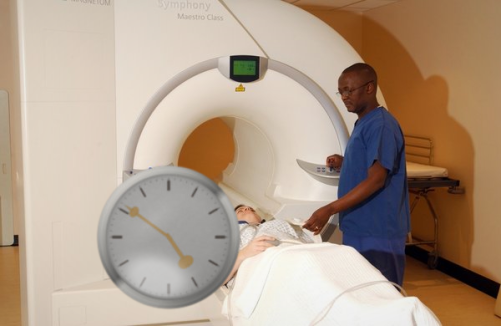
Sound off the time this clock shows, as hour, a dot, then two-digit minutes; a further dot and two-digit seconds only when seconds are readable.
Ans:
4.51
